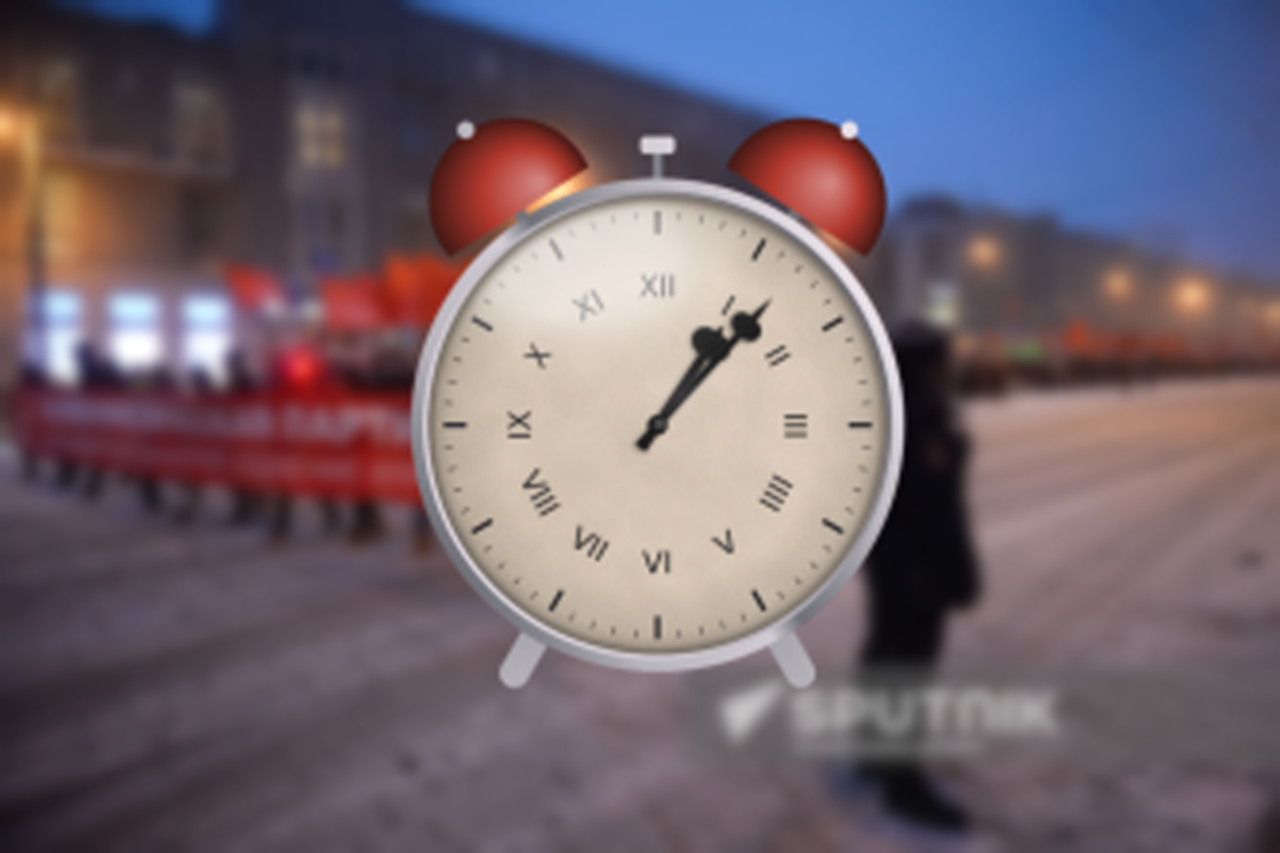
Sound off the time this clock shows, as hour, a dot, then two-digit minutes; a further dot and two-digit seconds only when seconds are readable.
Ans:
1.07
